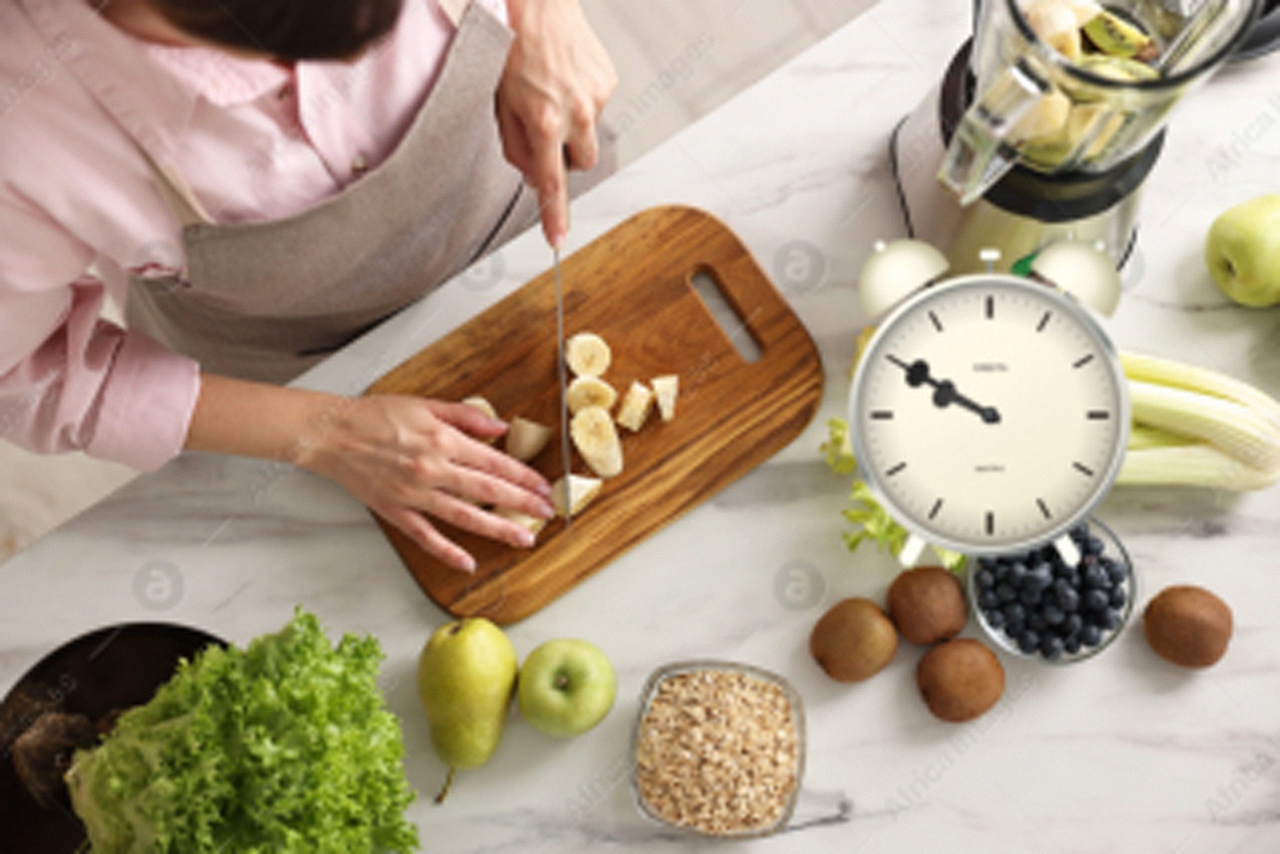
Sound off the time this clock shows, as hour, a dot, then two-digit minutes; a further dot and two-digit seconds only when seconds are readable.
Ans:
9.50
